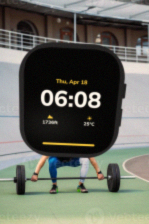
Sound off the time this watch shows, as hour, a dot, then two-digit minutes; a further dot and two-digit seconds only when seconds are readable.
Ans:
6.08
